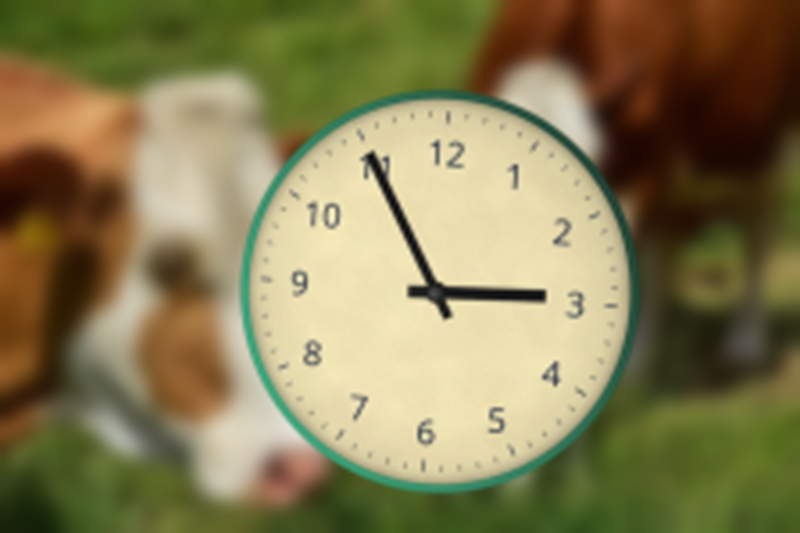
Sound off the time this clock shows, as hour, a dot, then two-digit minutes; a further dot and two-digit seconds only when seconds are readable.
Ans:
2.55
